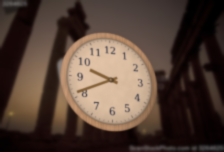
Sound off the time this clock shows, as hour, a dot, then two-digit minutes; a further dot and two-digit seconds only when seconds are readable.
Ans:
9.41
